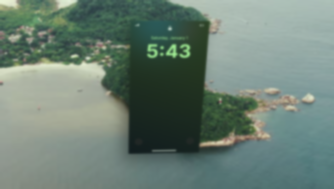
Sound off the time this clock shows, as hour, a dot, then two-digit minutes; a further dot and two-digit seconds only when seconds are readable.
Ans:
5.43
